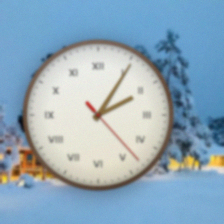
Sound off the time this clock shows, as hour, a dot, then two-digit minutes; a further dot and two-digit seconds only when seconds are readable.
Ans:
2.05.23
